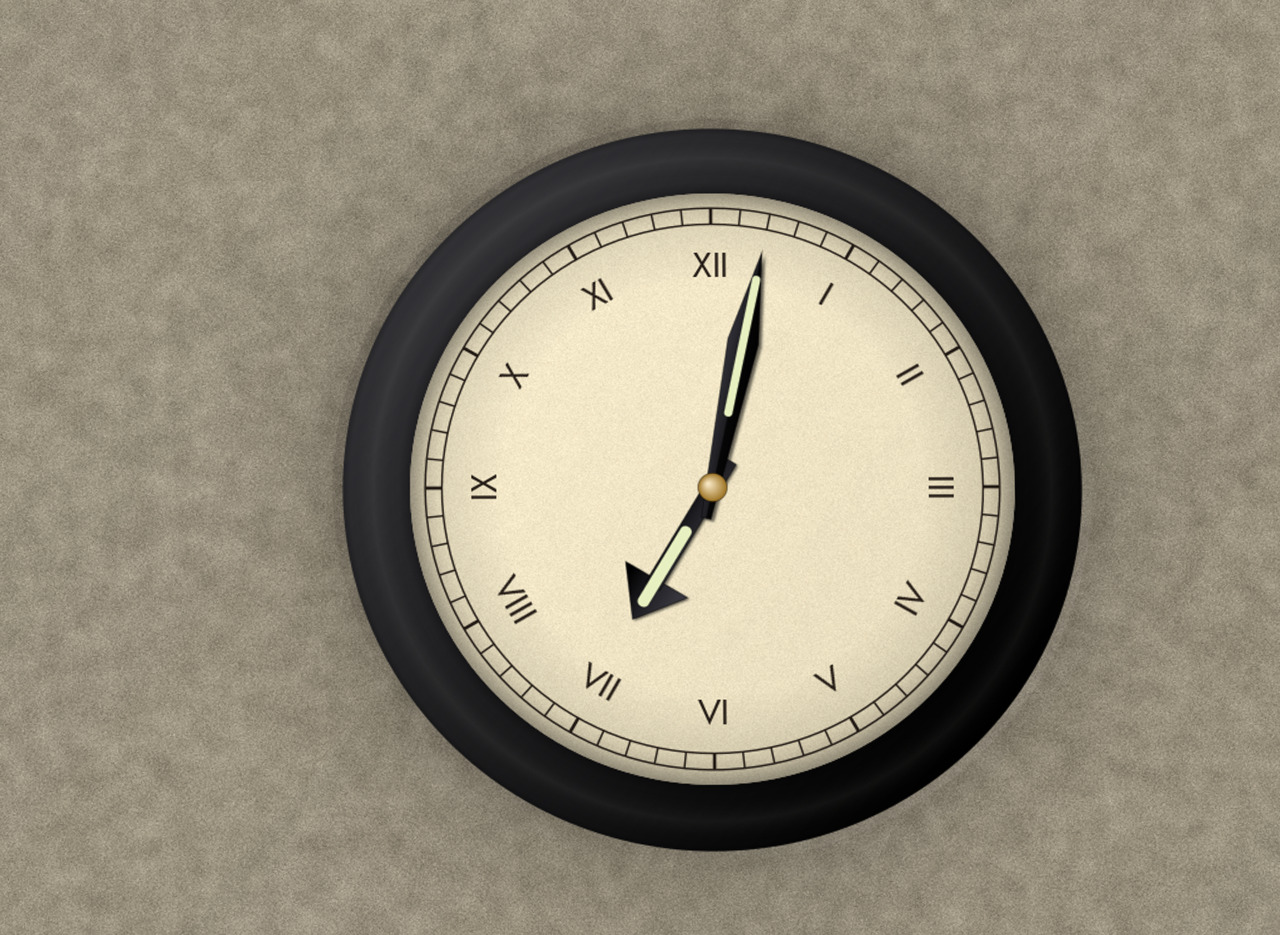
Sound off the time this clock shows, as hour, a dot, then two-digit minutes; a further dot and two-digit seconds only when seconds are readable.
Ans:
7.02
